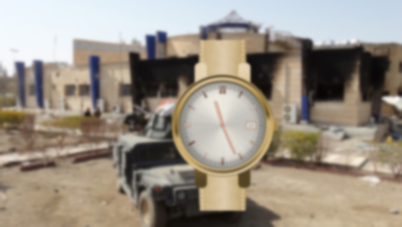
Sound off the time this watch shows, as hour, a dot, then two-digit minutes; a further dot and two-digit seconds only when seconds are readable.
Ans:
11.26
